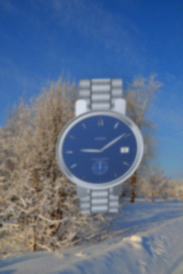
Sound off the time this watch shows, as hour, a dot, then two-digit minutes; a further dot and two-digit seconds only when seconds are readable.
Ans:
9.09
